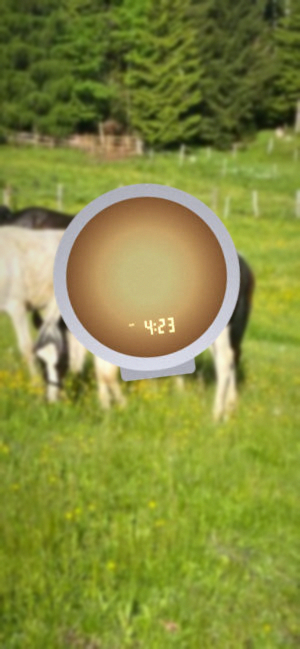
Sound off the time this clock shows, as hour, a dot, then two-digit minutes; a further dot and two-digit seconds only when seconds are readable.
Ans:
4.23
